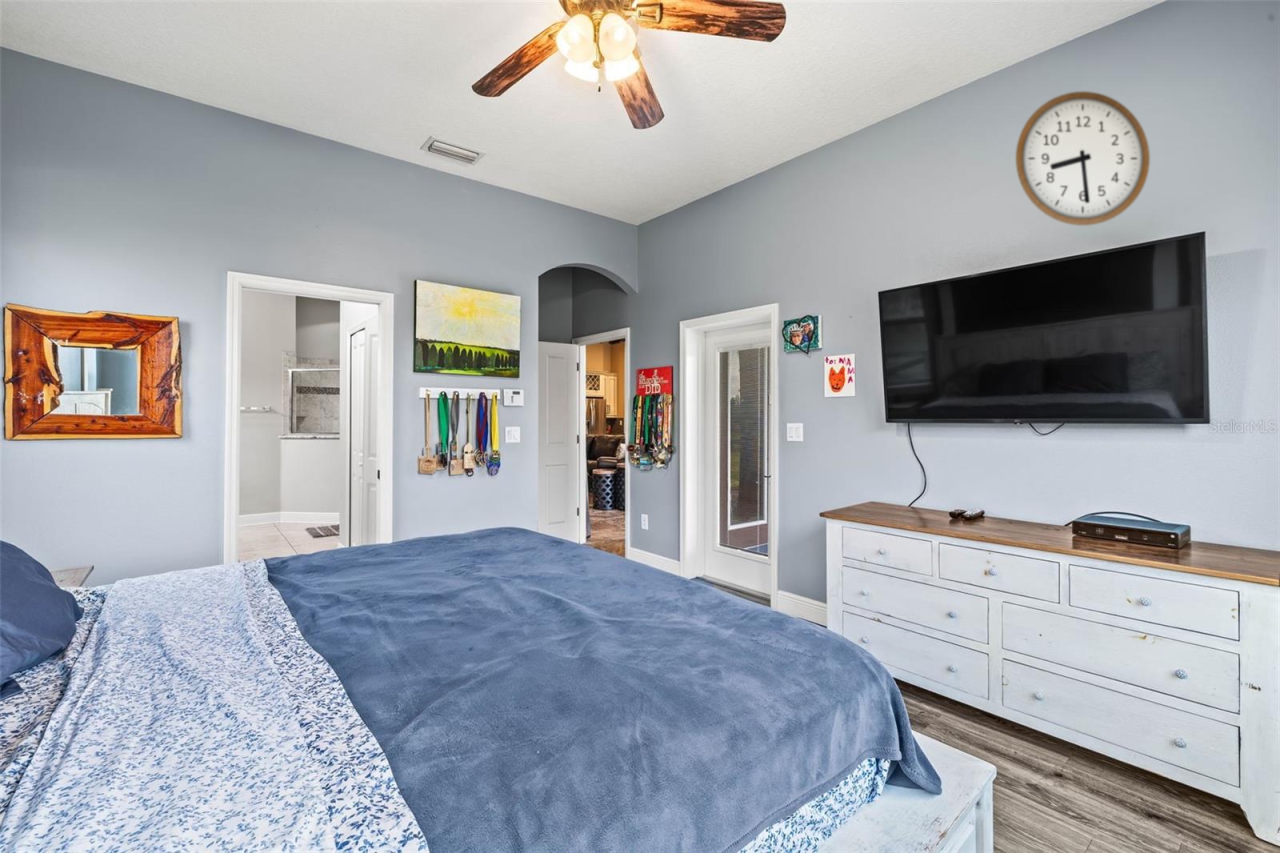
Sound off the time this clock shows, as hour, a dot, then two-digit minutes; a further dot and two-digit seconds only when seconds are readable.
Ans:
8.29
